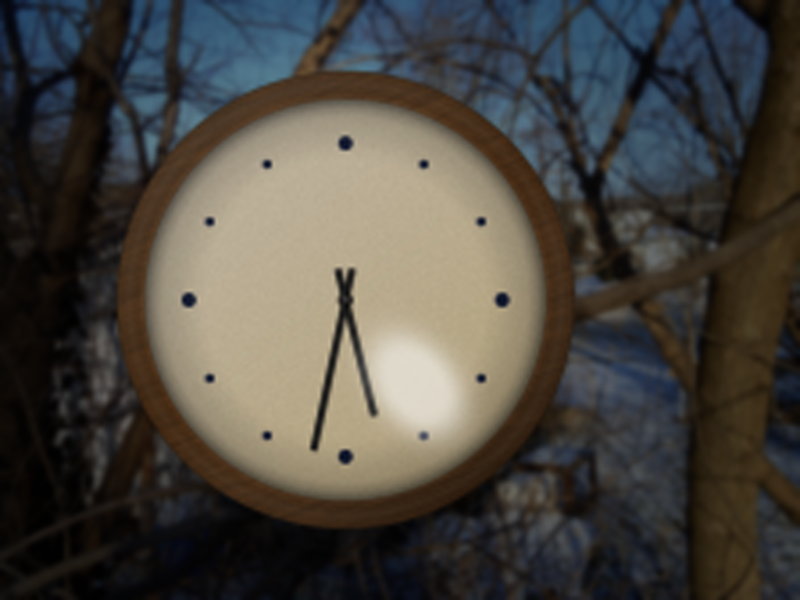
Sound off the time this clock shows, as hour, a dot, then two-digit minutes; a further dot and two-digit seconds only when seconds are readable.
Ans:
5.32
